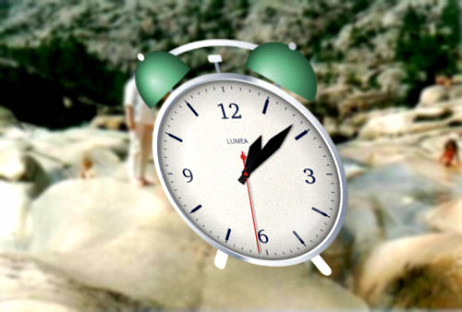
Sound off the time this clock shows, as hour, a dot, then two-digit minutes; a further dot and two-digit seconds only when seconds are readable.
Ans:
1.08.31
